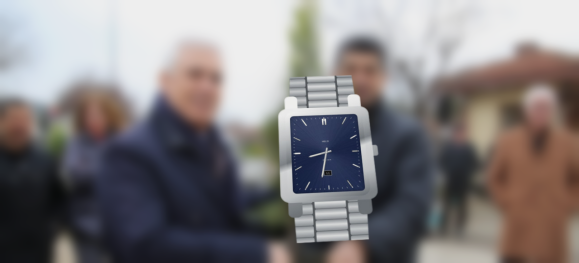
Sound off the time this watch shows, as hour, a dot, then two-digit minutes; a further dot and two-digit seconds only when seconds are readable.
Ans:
8.32
